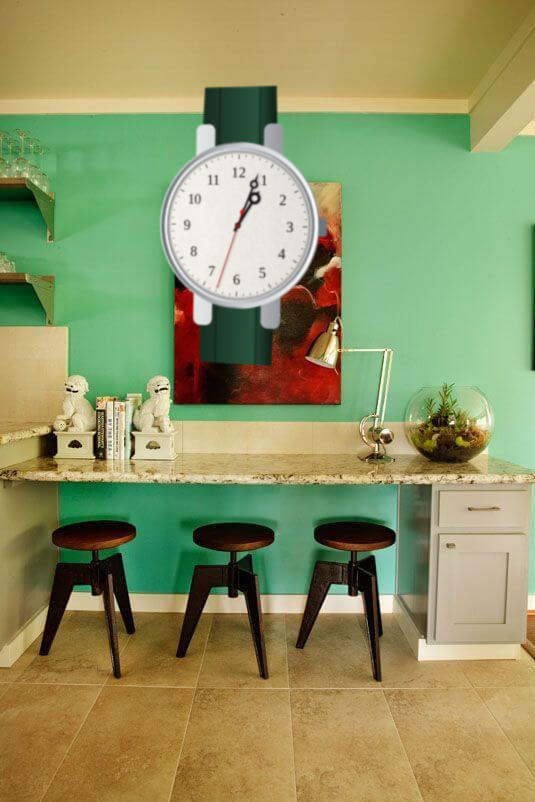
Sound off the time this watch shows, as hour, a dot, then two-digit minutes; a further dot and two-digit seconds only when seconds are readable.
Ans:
1.03.33
